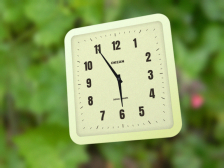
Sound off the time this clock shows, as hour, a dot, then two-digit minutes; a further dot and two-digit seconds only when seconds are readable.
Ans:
5.55
